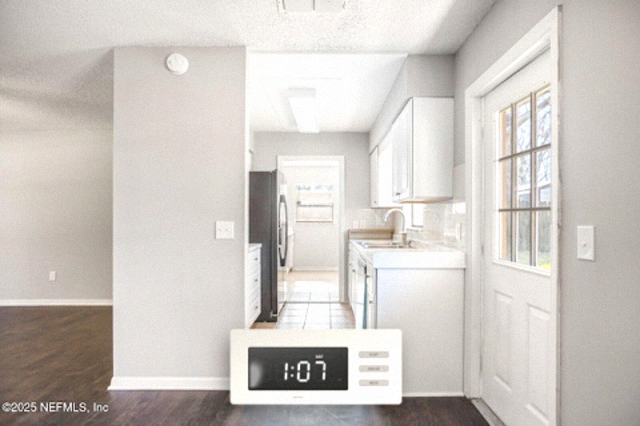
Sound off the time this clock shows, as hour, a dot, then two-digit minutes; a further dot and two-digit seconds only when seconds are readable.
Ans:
1.07
